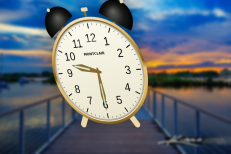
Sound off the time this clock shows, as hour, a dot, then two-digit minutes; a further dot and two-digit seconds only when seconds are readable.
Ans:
9.30
